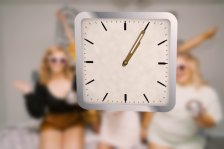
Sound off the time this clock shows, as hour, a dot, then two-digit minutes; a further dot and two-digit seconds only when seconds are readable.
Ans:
1.05
